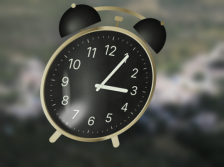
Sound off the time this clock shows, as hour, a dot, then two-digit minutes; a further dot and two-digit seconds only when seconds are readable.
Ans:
3.05
